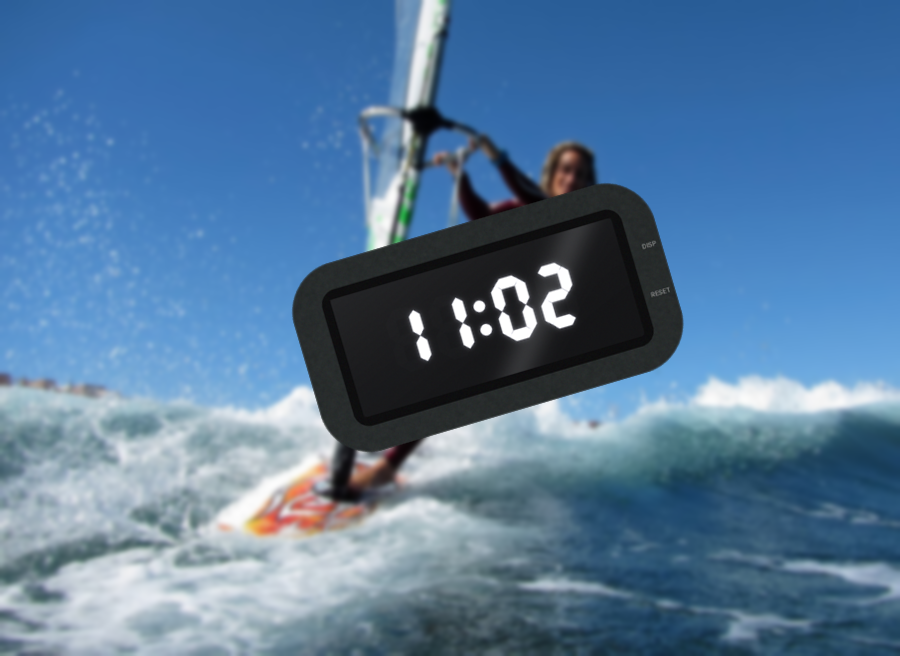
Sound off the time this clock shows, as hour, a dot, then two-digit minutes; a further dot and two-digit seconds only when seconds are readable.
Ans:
11.02
